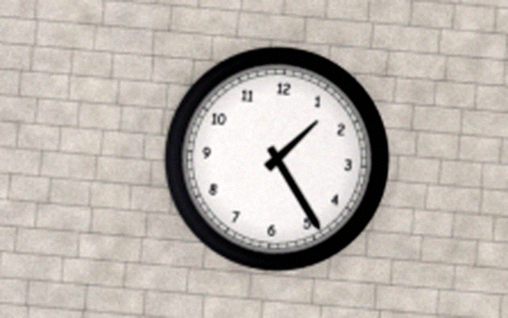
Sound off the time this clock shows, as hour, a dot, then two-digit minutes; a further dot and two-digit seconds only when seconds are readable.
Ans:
1.24
